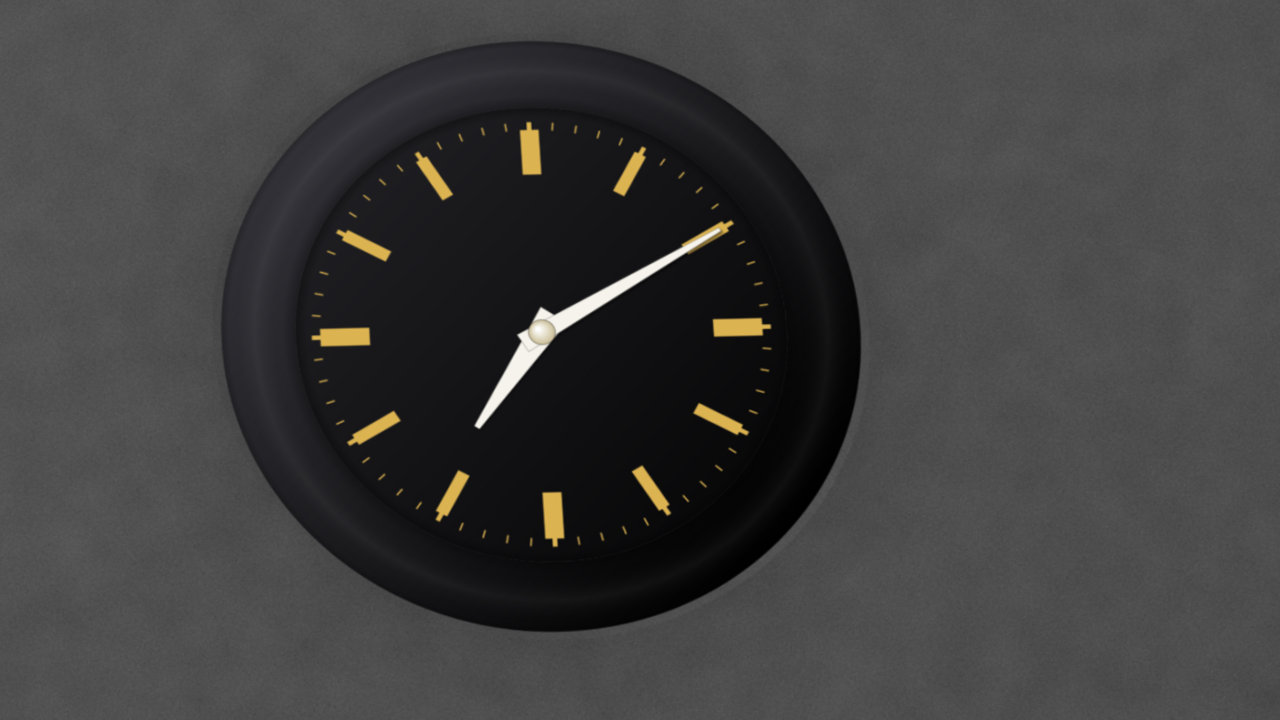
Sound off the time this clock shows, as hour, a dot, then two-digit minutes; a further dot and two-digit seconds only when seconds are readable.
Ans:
7.10
